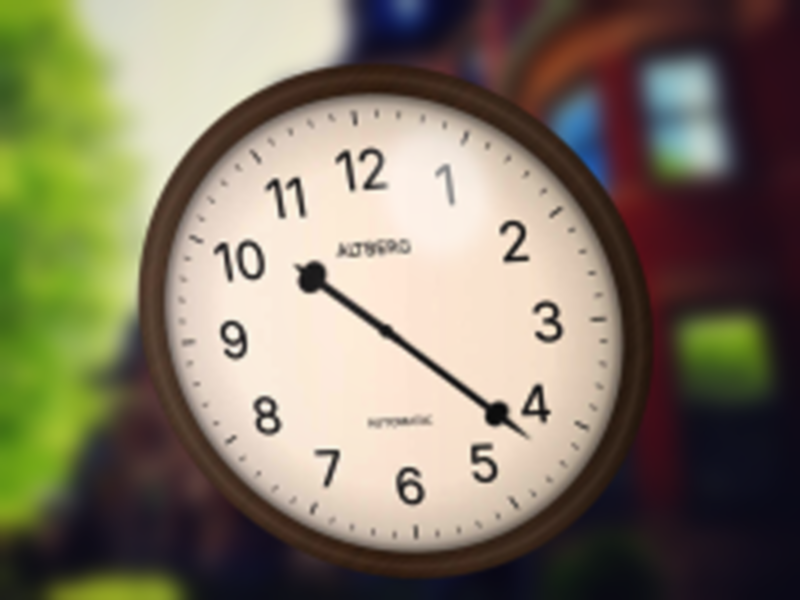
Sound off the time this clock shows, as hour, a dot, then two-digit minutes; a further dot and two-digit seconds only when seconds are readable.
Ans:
10.22
